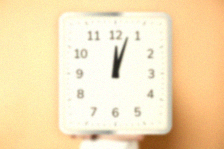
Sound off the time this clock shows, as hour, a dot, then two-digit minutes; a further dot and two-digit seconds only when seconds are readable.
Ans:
12.03
